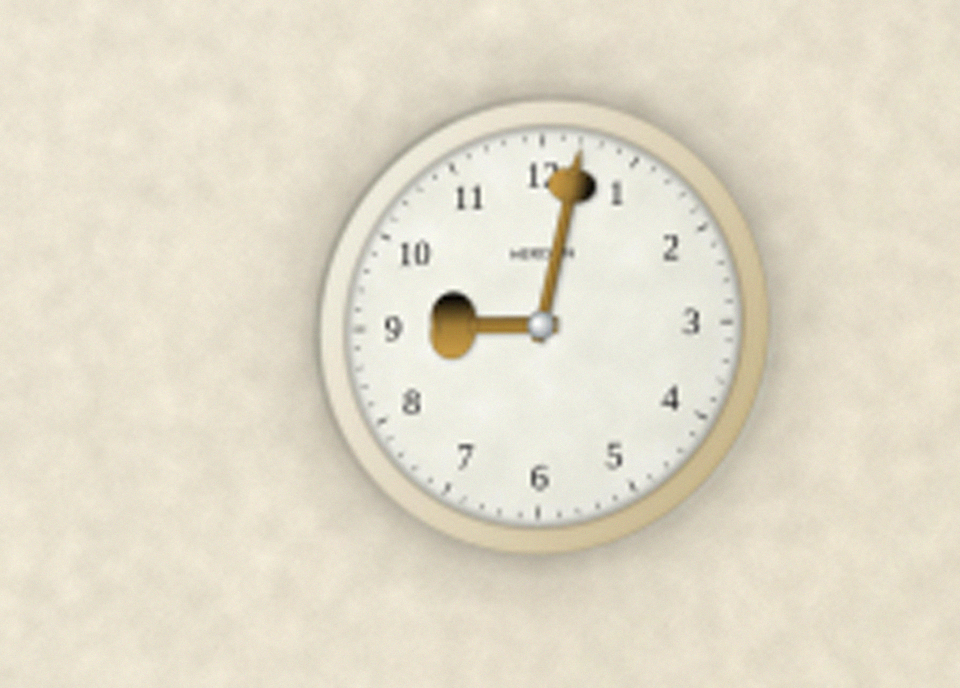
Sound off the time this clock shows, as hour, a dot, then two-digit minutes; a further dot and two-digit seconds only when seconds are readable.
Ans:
9.02
